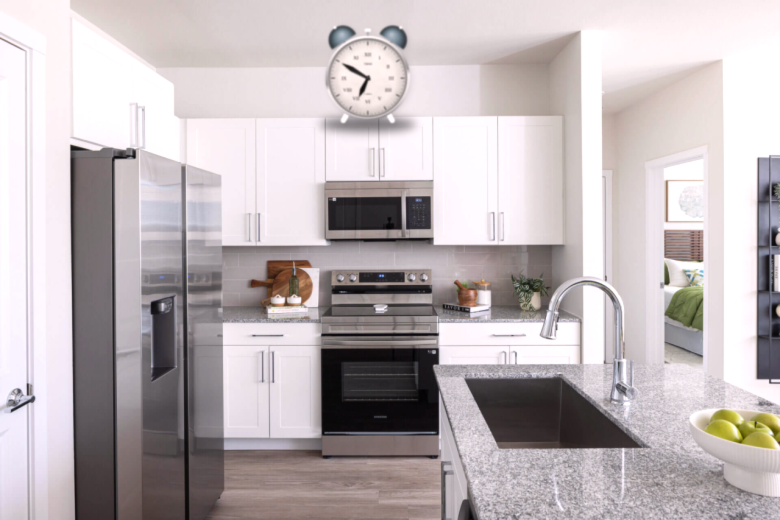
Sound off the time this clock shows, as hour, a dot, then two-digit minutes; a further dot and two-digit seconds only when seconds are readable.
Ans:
6.50
